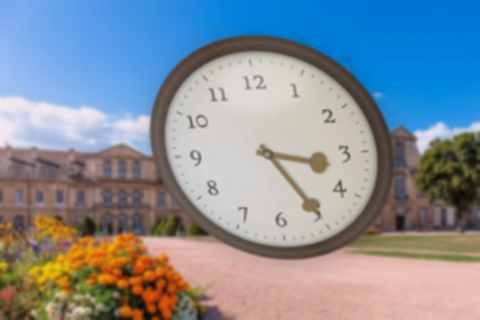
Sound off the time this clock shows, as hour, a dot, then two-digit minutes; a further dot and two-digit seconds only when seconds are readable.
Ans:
3.25
